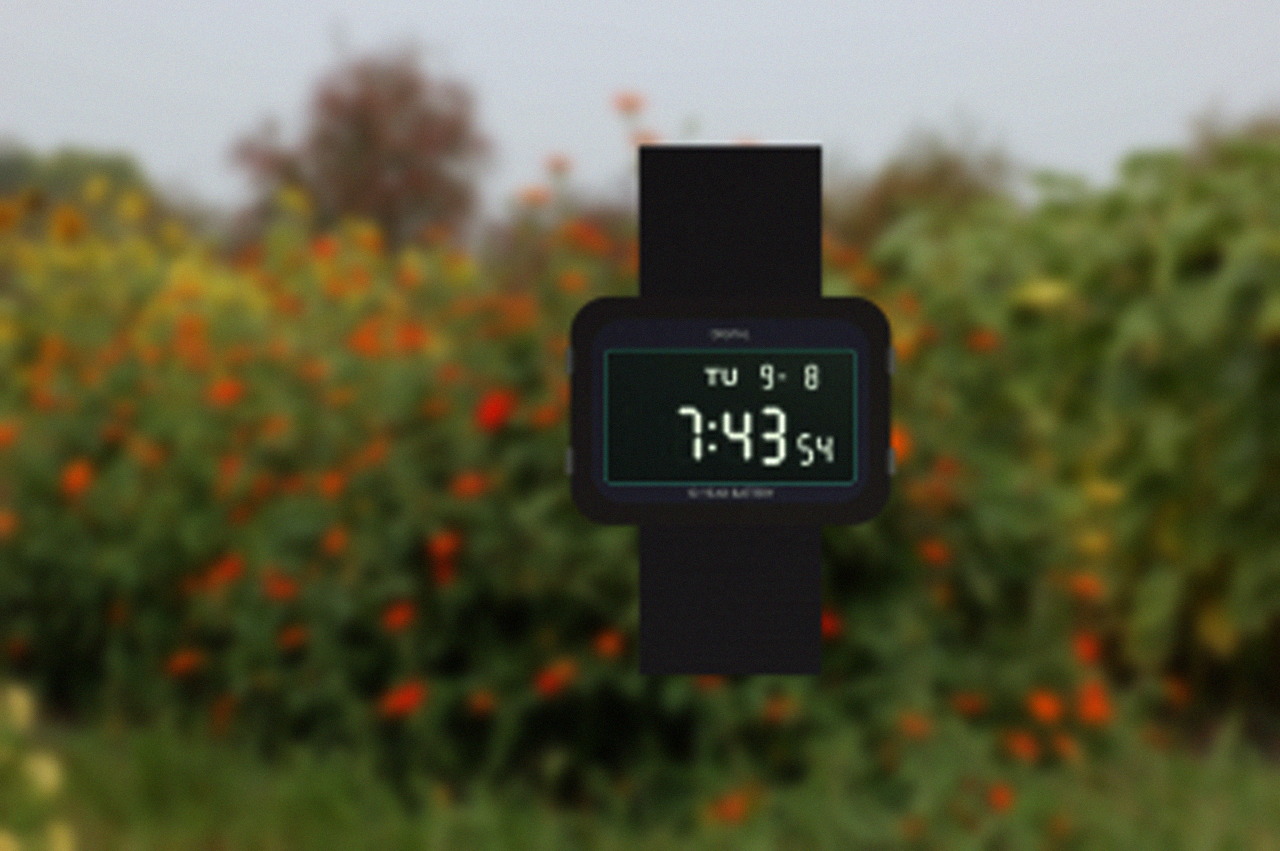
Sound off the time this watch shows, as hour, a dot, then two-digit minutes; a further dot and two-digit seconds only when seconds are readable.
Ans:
7.43.54
